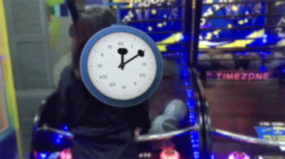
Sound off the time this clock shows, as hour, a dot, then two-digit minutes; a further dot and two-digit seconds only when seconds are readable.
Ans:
12.10
